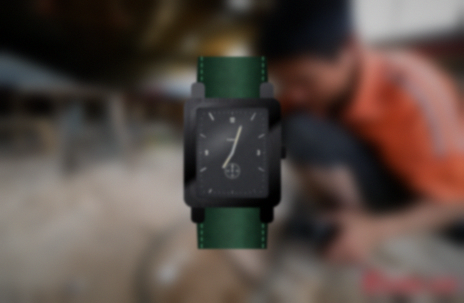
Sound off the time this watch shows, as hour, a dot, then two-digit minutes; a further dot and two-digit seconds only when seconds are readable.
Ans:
7.03
